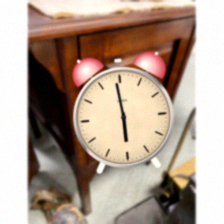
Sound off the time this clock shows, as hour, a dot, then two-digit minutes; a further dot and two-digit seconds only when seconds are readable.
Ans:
5.59
